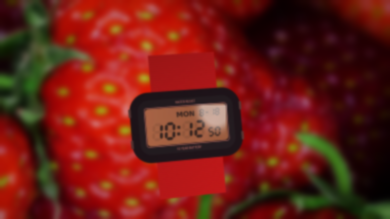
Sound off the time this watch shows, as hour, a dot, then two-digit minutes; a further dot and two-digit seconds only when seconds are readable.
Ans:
10.12
